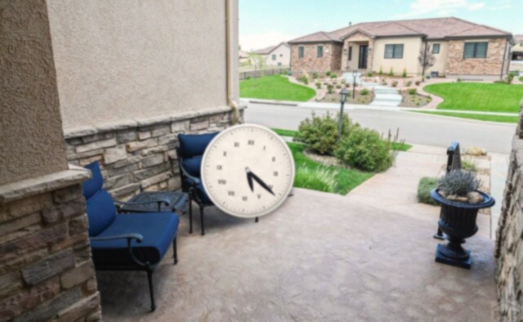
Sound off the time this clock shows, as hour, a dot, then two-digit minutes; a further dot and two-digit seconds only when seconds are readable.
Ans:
5.21
